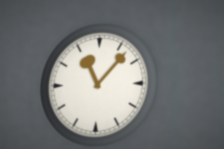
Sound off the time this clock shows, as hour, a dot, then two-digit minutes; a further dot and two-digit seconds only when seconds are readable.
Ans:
11.07
